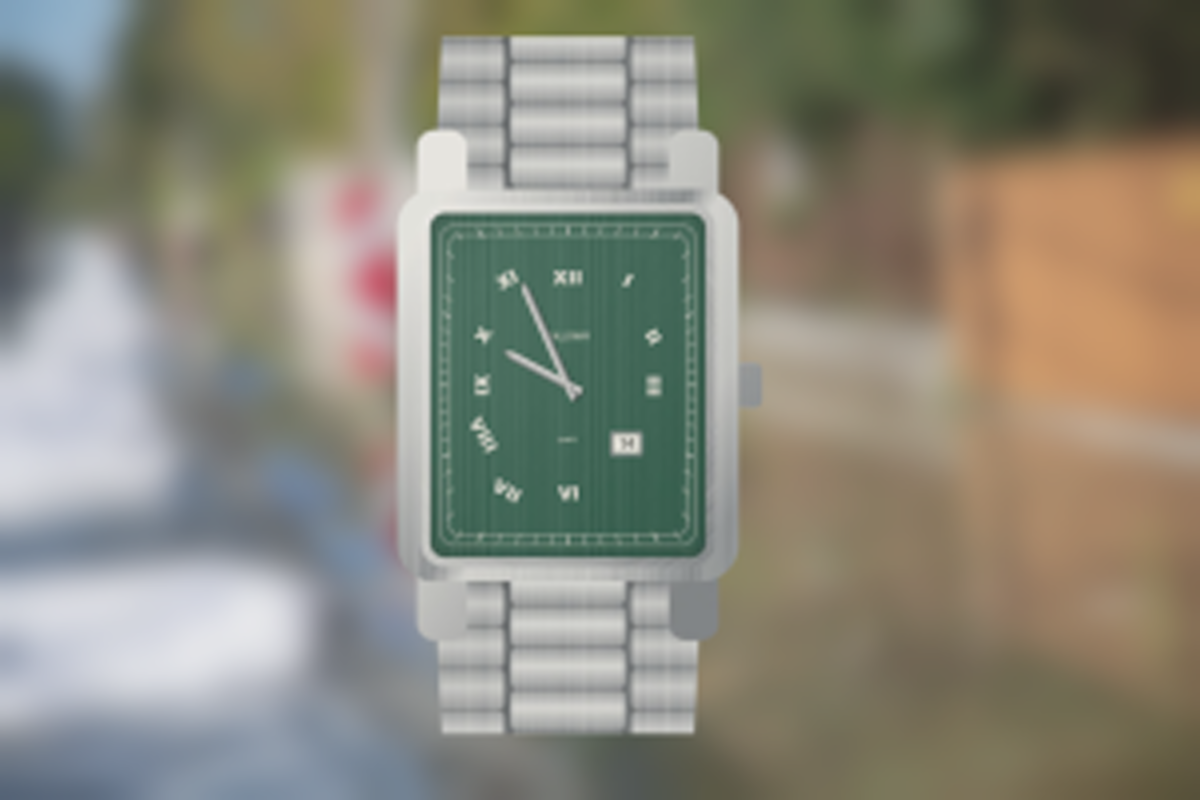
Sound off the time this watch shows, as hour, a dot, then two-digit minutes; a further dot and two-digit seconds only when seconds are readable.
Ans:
9.56
